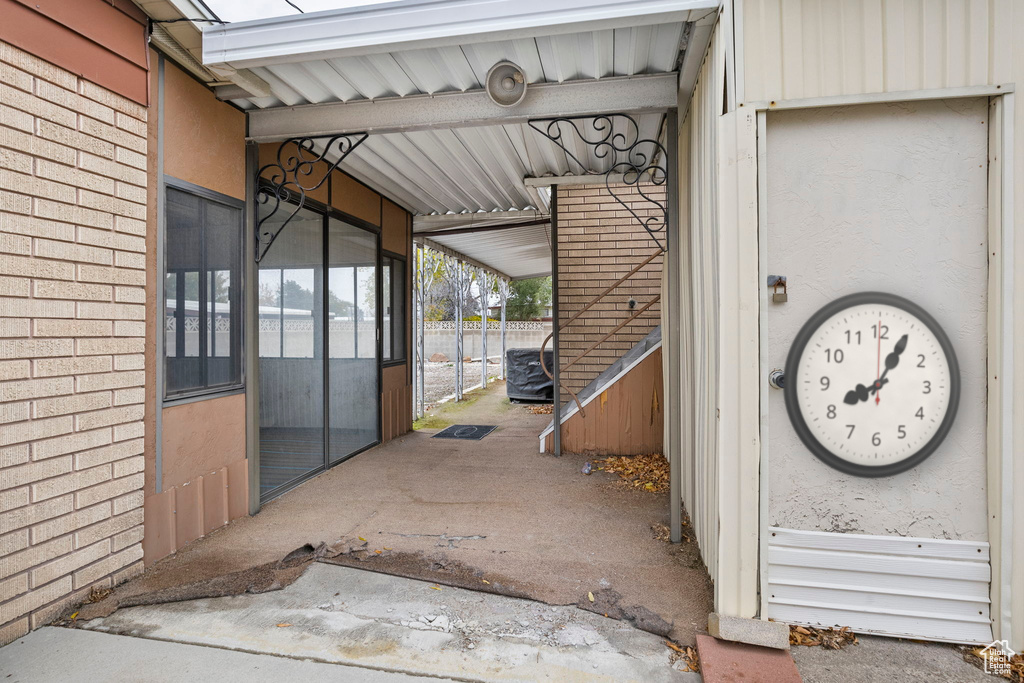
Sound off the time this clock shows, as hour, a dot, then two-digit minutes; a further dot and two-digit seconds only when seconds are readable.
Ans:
8.05.00
